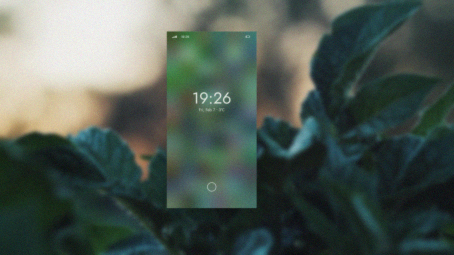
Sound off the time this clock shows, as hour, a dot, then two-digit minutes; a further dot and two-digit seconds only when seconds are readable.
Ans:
19.26
